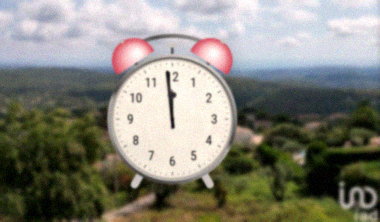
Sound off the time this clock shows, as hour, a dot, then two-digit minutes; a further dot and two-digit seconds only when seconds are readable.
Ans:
11.59
